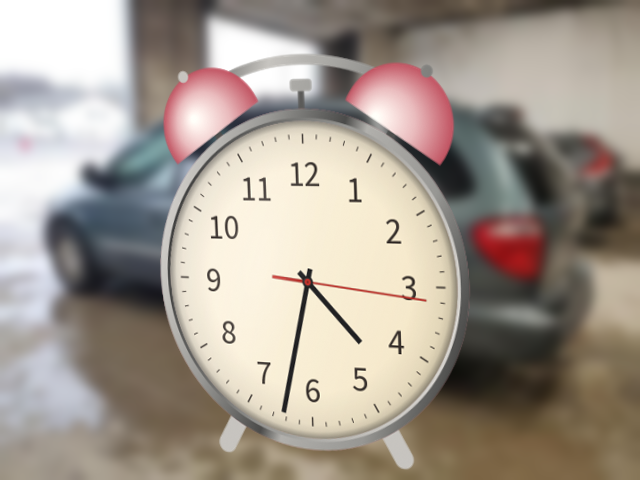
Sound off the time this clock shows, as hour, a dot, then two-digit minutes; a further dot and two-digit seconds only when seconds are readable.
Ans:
4.32.16
